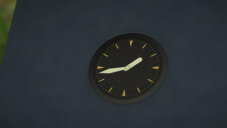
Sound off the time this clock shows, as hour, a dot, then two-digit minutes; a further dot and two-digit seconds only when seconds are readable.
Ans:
1.43
